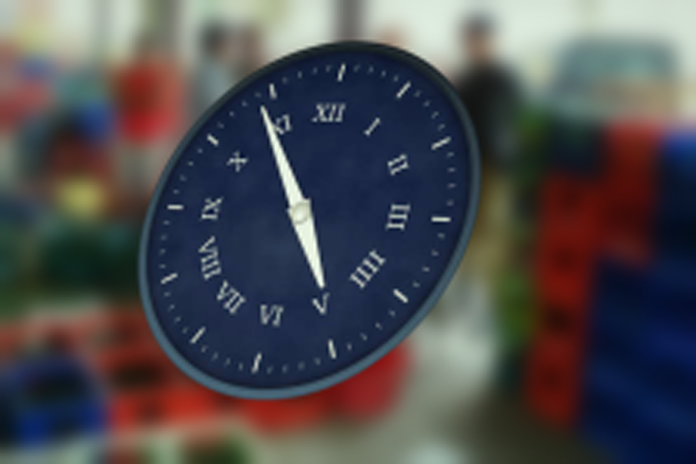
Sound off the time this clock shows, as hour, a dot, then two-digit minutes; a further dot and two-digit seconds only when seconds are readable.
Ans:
4.54
